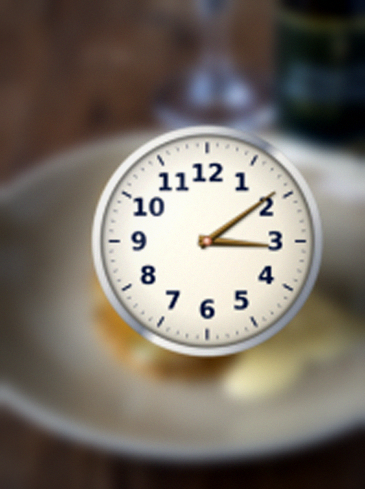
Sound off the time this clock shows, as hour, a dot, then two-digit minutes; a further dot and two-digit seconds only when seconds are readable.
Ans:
3.09
